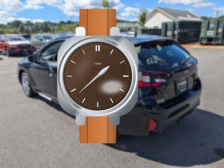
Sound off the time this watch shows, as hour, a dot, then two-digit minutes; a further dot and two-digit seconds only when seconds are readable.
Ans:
1.38
